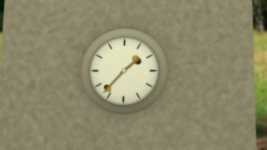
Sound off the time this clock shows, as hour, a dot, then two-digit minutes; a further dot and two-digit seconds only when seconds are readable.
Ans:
1.37
